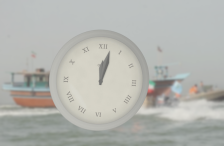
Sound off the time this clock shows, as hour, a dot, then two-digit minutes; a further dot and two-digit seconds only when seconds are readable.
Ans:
12.02
